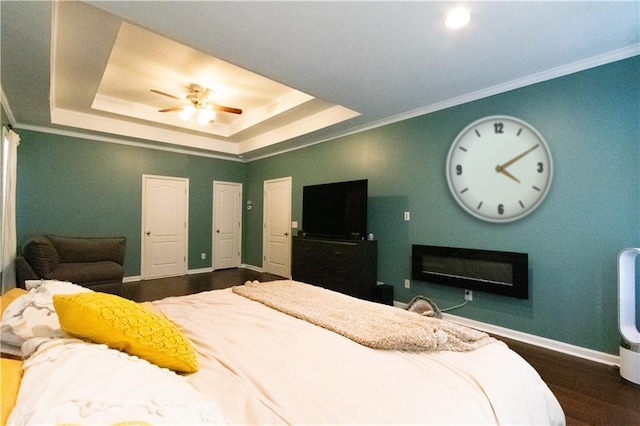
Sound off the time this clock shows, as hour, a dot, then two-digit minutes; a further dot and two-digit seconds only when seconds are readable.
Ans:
4.10
